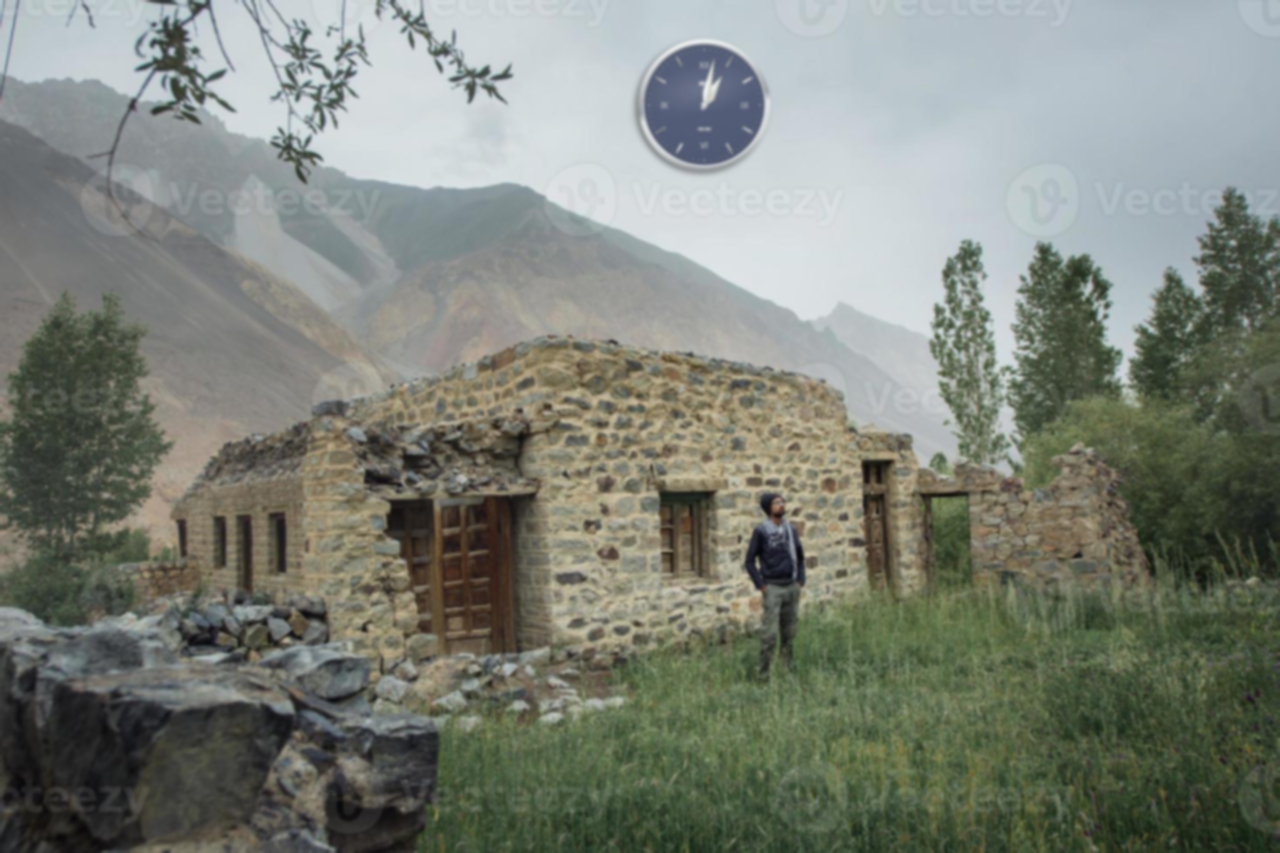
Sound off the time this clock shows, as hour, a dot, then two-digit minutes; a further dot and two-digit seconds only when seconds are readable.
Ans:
1.02
